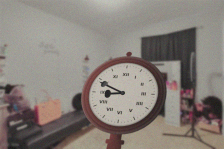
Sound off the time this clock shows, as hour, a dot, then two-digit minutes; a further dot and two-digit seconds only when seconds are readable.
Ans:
8.49
